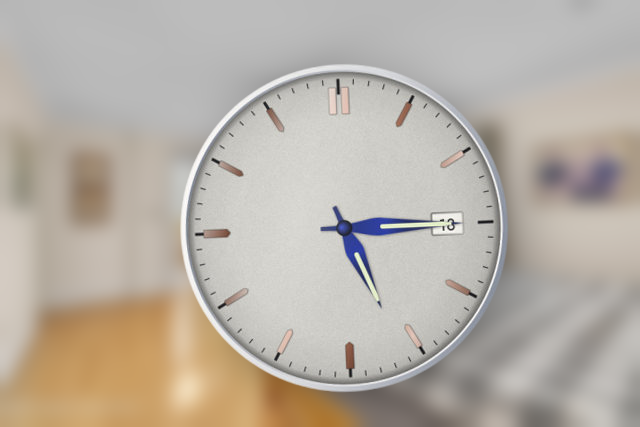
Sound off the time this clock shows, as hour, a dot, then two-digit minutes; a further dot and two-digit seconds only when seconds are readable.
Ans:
5.15
